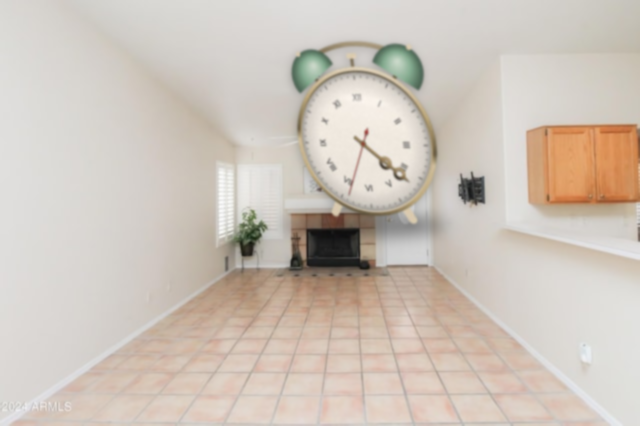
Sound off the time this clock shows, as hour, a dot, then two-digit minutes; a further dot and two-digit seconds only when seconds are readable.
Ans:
4.21.34
